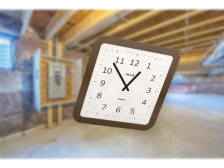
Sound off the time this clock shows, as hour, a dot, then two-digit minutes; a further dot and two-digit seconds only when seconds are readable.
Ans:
12.53
